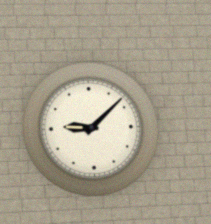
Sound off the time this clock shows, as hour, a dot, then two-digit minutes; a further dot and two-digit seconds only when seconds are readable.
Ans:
9.08
